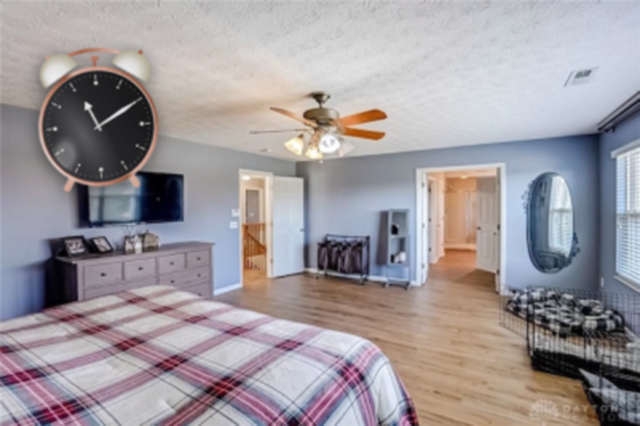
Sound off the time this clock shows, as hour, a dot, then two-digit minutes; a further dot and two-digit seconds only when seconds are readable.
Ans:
11.10
